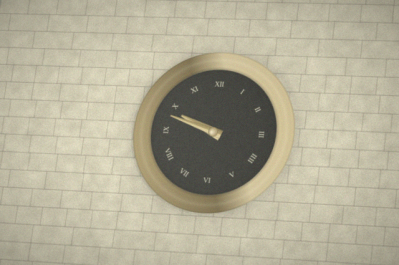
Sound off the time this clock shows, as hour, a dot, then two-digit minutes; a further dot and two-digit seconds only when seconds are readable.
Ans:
9.48
